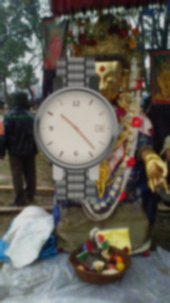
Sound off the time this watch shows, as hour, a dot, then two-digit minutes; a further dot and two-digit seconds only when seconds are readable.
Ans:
10.23
